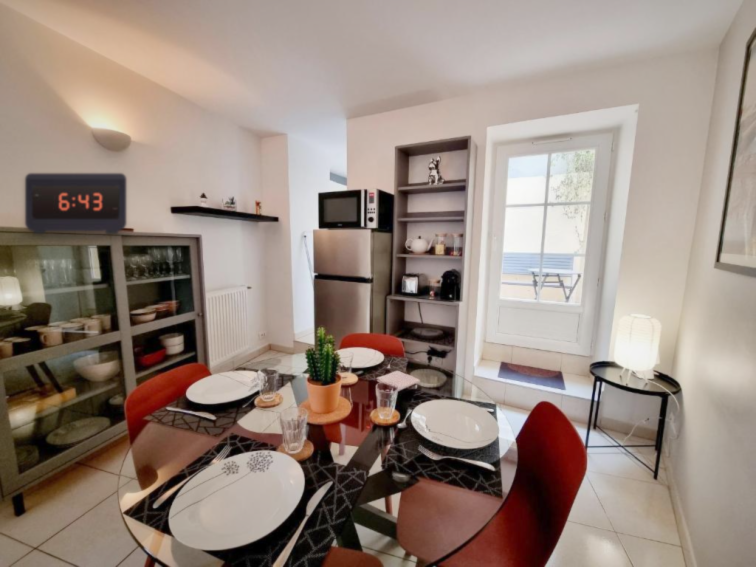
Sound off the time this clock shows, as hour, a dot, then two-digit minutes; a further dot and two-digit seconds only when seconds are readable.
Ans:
6.43
